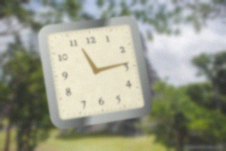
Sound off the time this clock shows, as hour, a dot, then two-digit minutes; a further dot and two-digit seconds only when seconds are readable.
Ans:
11.14
